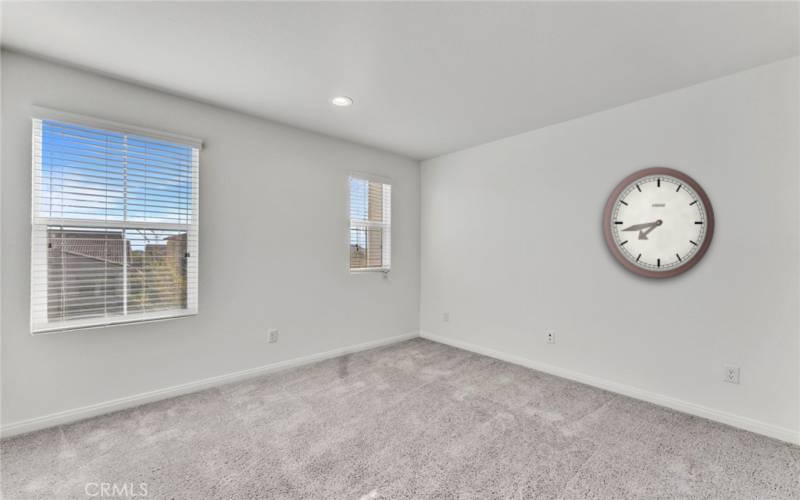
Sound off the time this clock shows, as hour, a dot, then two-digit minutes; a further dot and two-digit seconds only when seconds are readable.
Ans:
7.43
